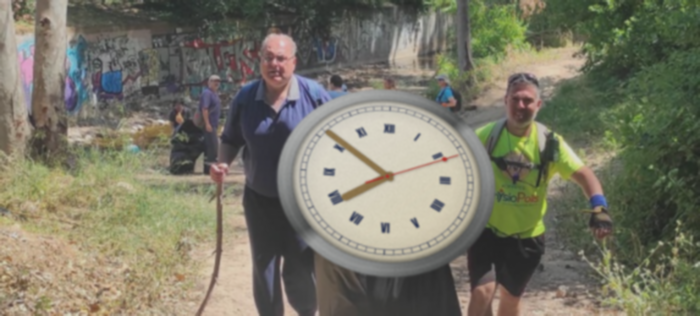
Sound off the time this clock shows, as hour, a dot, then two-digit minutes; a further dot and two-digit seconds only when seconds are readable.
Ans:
7.51.11
